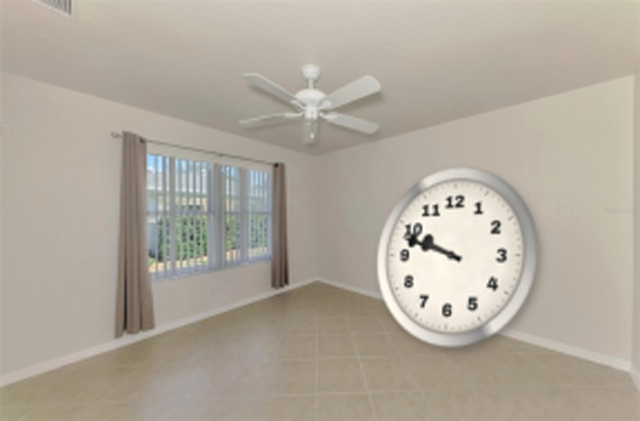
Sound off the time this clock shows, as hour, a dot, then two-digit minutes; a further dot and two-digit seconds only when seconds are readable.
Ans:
9.48
